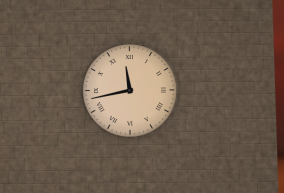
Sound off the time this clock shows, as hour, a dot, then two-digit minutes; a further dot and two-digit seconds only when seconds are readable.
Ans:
11.43
